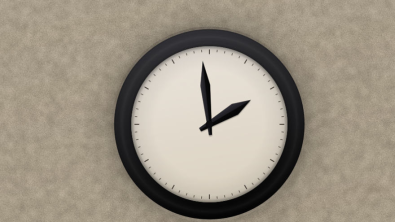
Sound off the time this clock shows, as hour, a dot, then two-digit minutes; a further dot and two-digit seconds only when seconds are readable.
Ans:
1.59
